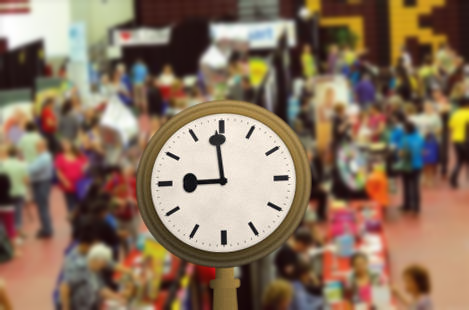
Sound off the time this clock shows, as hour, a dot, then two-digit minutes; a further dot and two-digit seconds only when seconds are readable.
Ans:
8.59
